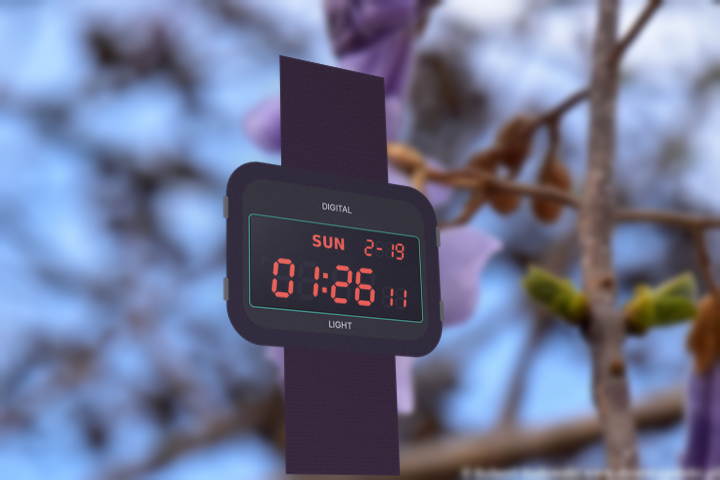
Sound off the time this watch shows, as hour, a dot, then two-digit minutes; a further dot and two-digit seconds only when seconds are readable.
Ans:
1.26.11
